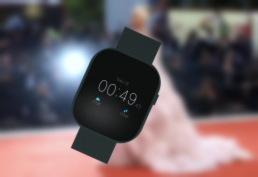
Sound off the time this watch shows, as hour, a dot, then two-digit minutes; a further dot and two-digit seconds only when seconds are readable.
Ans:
0.49
